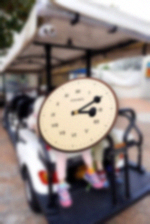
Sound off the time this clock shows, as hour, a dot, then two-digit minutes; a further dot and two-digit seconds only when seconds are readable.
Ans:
3.10
